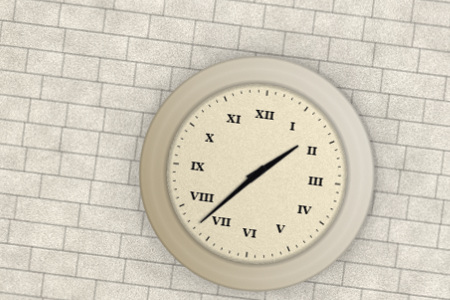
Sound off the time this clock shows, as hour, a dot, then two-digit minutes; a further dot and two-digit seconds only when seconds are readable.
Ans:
1.37
